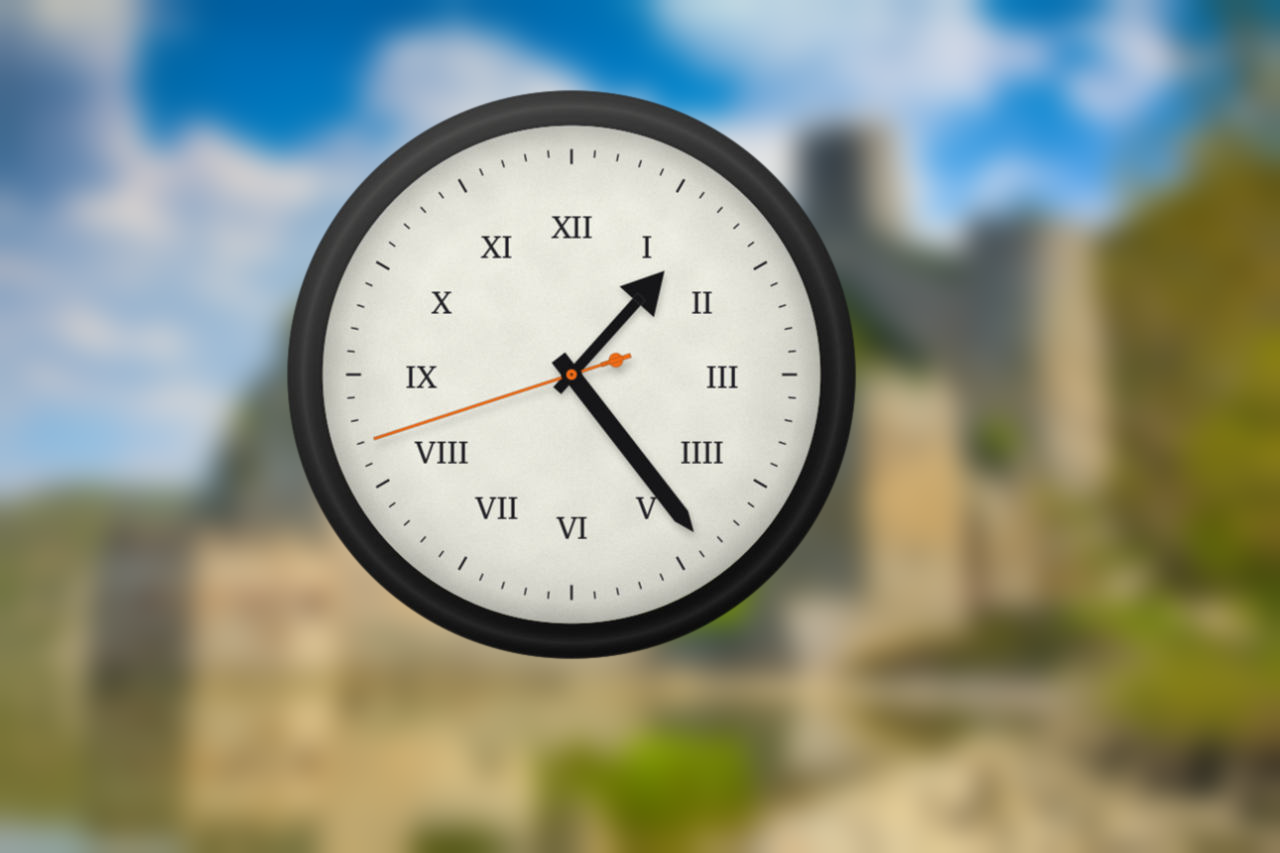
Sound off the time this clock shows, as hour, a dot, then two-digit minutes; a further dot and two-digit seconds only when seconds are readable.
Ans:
1.23.42
